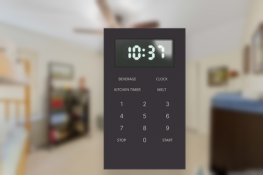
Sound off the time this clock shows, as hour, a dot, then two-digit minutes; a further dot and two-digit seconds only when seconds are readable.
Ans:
10.37
